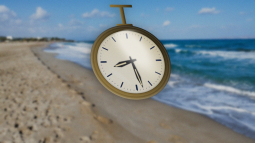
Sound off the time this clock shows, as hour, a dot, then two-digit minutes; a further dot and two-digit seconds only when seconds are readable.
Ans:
8.28
